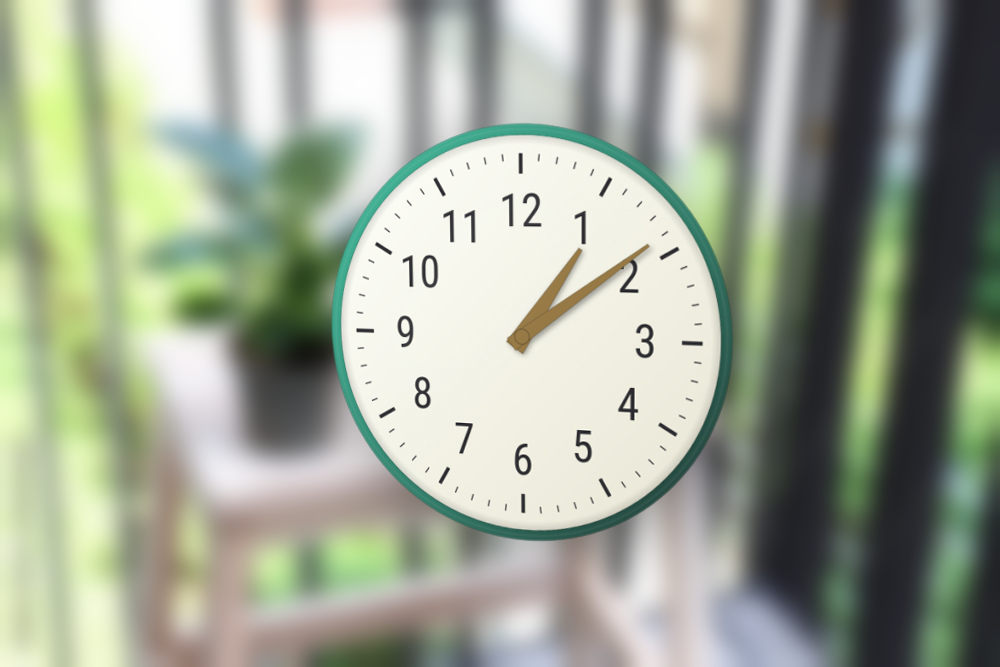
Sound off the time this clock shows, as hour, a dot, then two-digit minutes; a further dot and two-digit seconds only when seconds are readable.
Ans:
1.09
